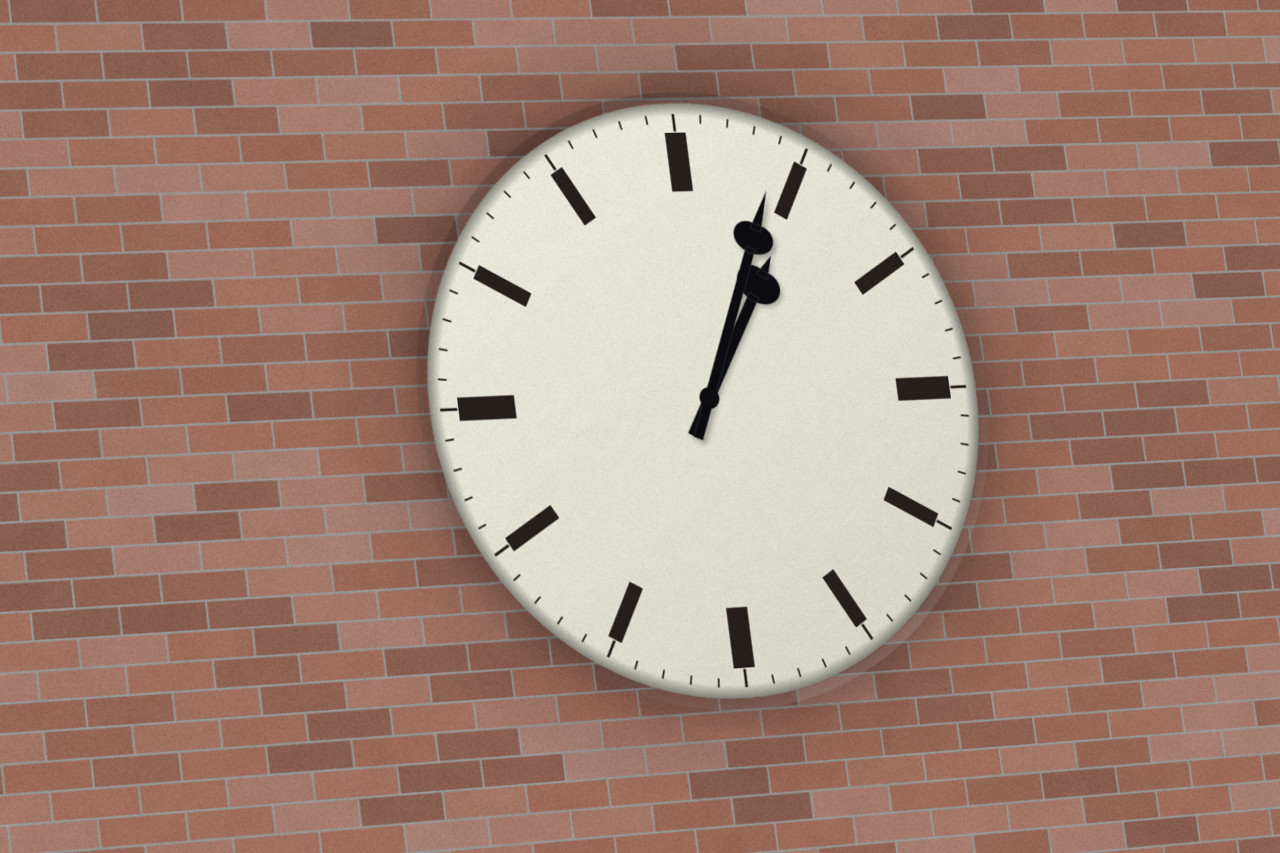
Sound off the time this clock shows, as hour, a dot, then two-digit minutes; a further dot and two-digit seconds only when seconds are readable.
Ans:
1.04
